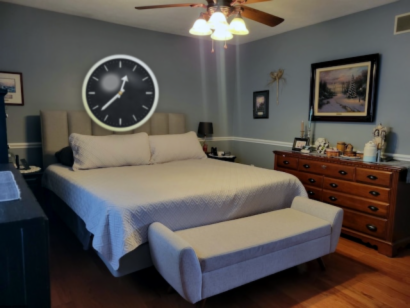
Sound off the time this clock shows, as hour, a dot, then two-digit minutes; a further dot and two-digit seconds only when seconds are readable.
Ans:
12.38
